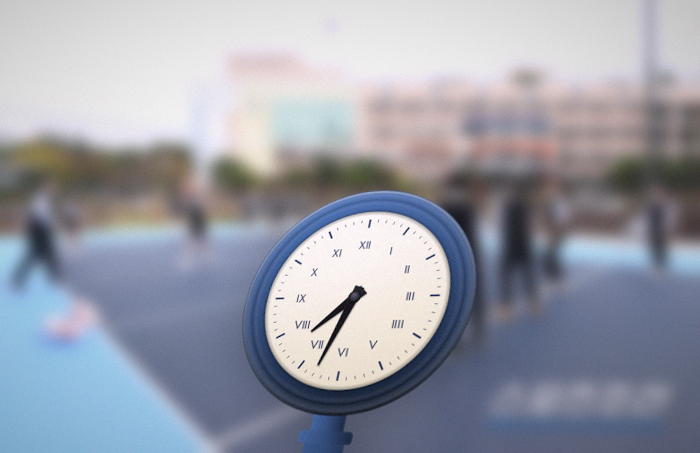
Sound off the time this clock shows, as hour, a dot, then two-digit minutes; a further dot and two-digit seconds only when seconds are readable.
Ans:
7.33
